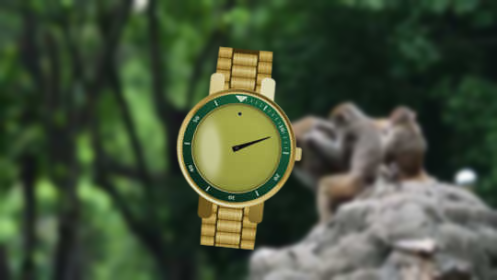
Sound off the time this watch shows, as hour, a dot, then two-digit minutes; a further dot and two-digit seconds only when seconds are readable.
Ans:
2.11
